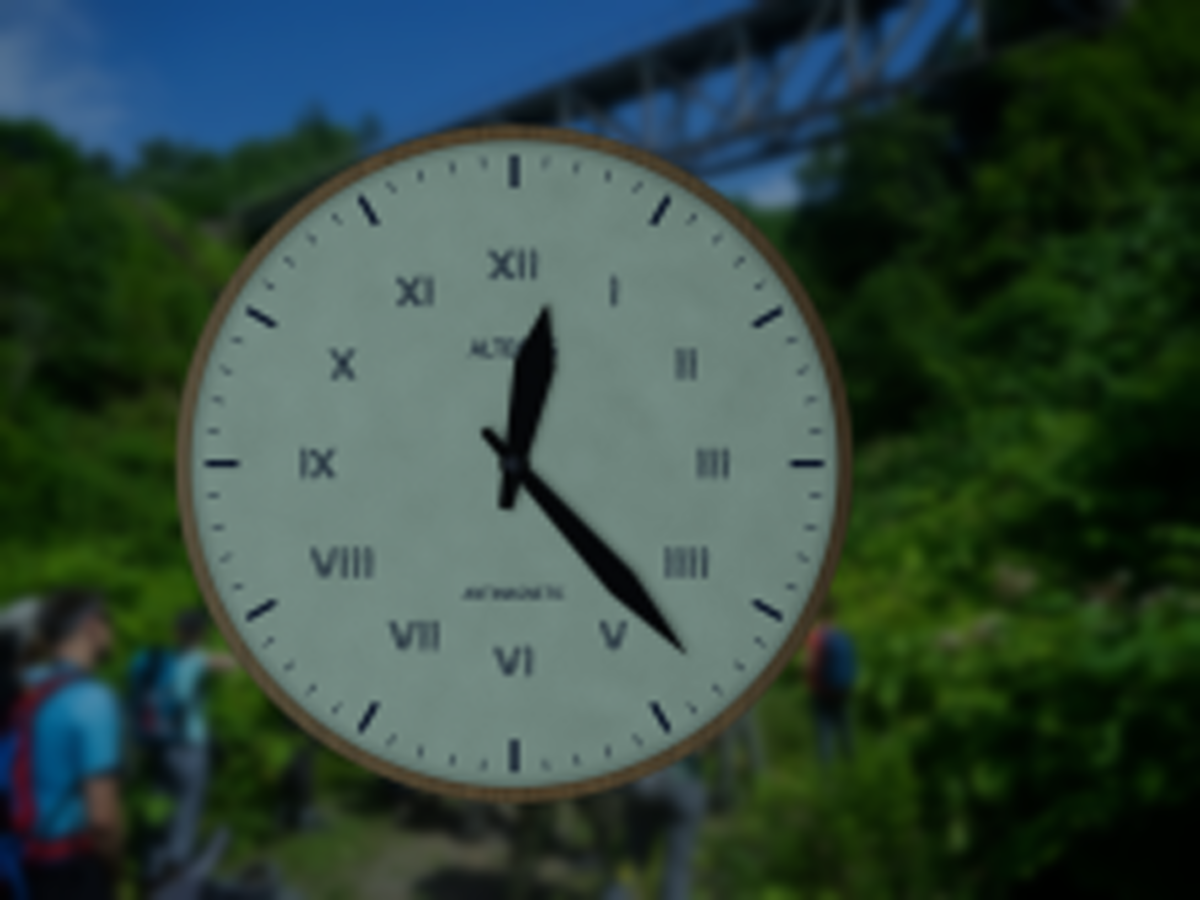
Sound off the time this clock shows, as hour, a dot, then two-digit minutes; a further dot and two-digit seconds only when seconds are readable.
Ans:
12.23
